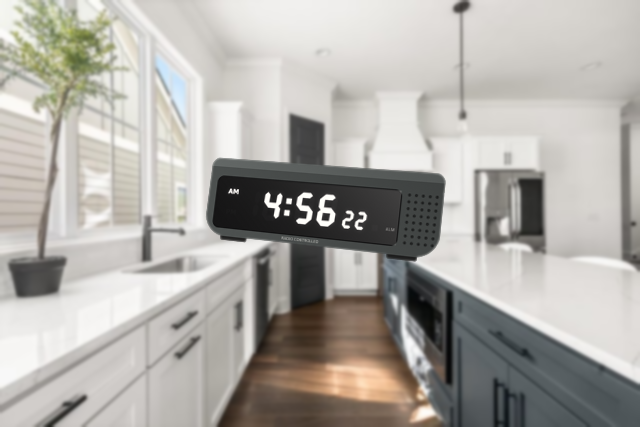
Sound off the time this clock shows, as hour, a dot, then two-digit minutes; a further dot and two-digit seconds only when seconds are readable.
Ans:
4.56.22
